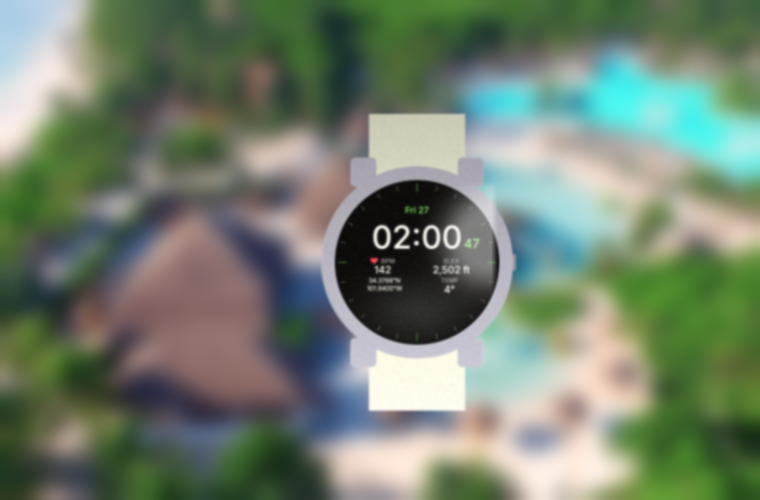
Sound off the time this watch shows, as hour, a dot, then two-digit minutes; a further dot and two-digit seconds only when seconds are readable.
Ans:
2.00.47
